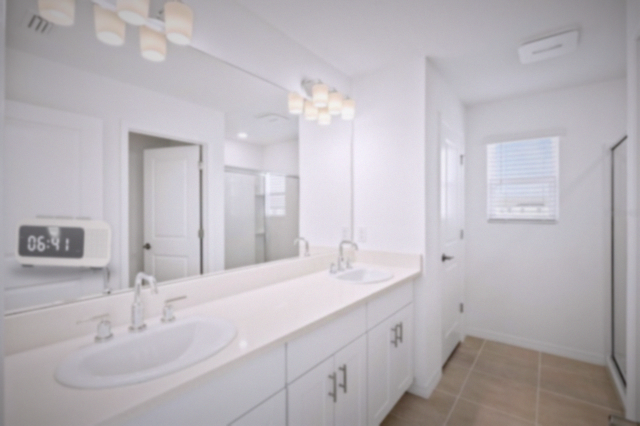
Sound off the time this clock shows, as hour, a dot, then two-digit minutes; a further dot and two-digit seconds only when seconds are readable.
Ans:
6.41
